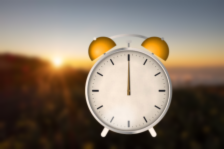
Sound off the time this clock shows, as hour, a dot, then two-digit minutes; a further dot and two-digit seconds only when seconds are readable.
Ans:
12.00
